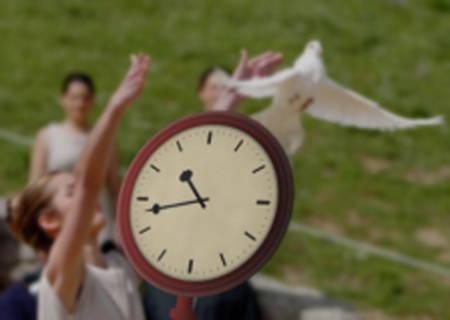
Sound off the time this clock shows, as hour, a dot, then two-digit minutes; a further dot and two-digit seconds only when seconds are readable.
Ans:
10.43
